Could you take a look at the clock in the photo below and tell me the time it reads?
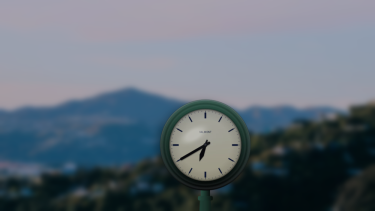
6:40
